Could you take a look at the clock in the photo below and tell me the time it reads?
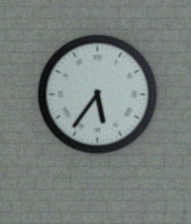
5:36
